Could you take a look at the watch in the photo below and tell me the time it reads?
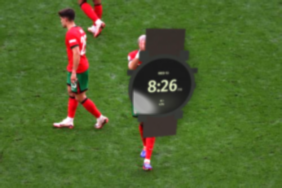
8:26
